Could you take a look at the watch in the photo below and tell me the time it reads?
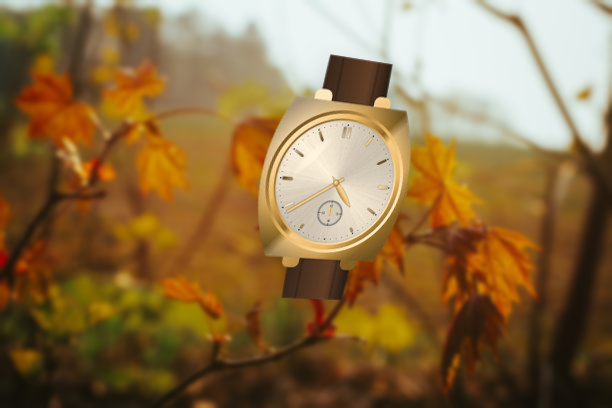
4:39
